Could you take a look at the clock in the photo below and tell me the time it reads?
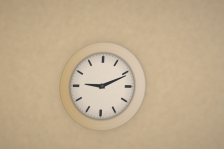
9:11
